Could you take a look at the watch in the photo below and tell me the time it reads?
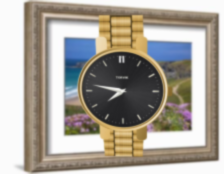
7:47
